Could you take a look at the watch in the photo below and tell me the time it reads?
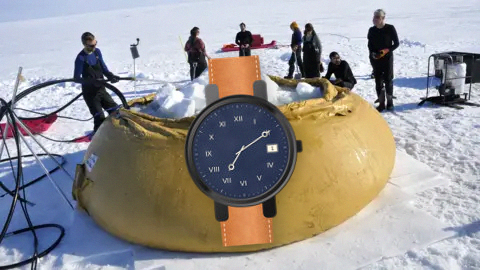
7:10
